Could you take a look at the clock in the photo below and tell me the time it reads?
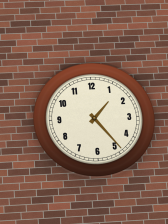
1:24
